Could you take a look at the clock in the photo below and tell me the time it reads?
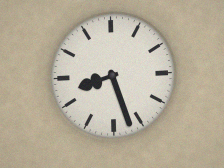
8:27
